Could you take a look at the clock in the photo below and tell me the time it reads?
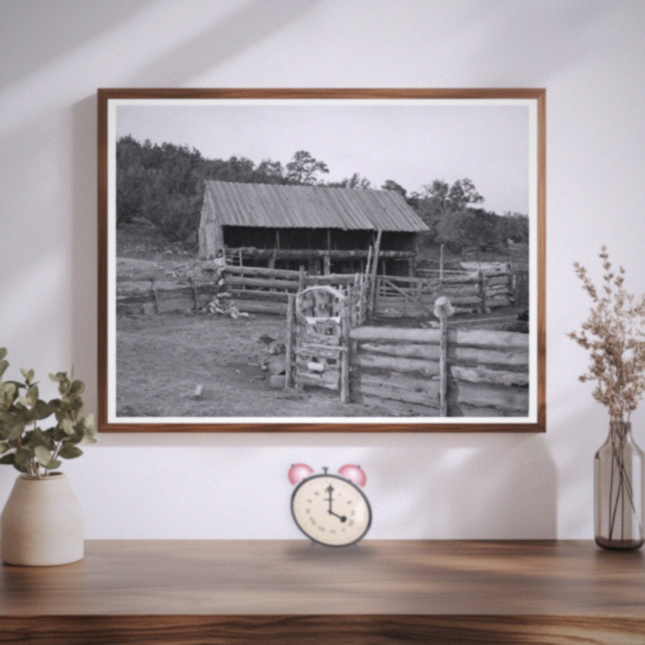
4:01
